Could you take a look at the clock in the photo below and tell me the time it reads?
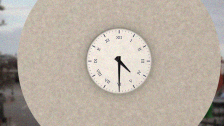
4:30
